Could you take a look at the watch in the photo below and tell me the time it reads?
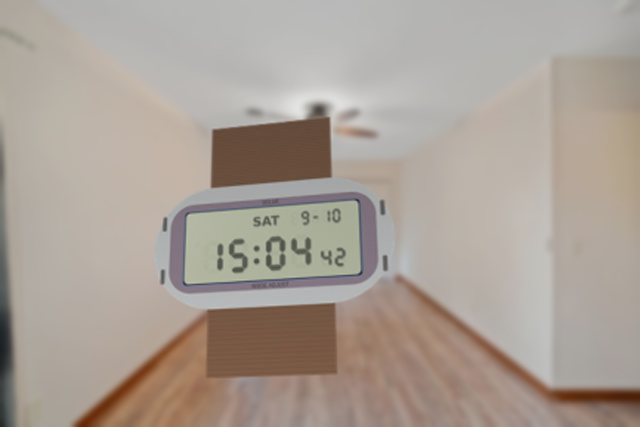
15:04:42
